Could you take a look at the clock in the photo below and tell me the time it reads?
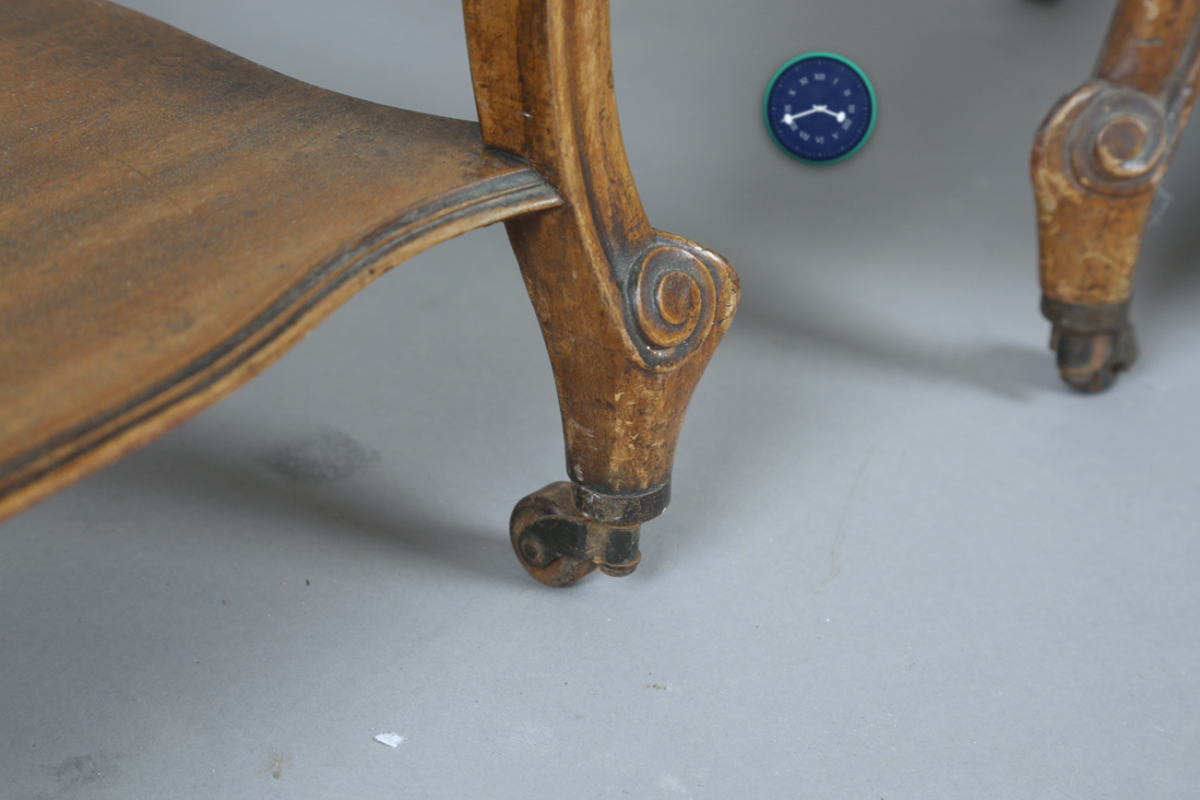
3:42
